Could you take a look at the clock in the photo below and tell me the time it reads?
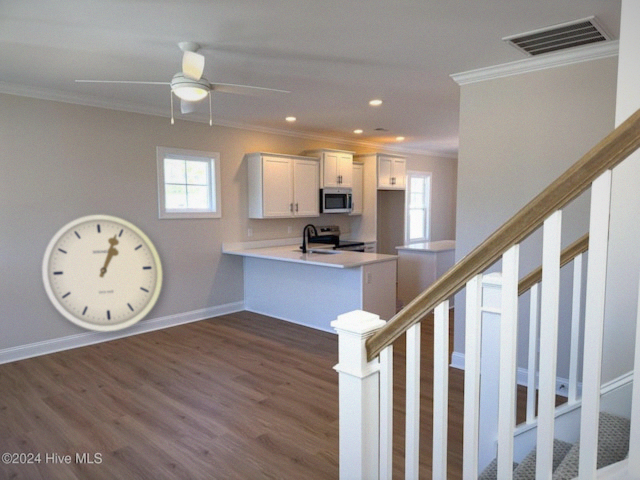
1:04
